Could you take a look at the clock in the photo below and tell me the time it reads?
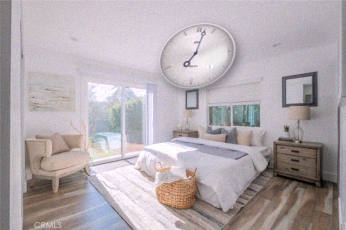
7:02
